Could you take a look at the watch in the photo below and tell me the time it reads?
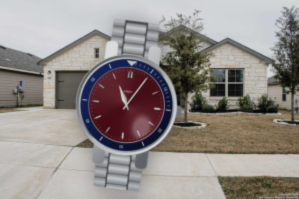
11:05
